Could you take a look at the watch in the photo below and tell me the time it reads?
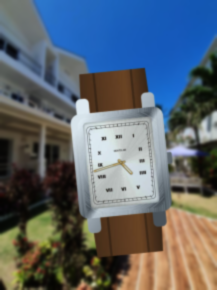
4:43
